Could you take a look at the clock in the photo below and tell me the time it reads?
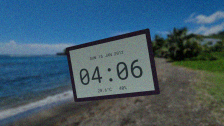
4:06
